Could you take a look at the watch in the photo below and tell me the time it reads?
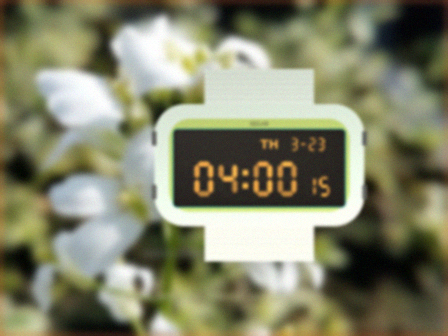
4:00:15
